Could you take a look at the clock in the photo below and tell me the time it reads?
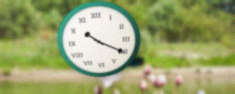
10:20
